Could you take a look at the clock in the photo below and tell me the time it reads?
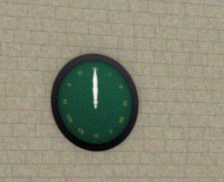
12:00
